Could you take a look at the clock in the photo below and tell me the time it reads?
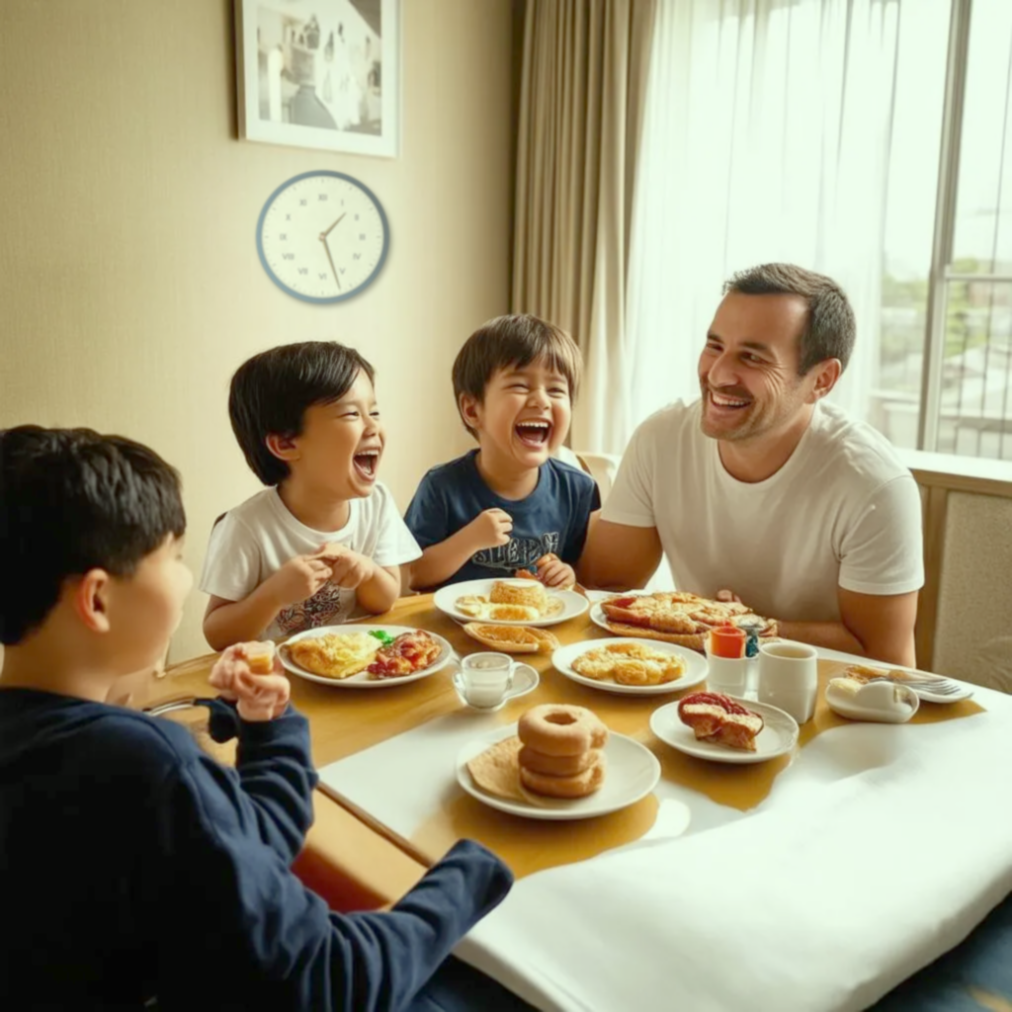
1:27
